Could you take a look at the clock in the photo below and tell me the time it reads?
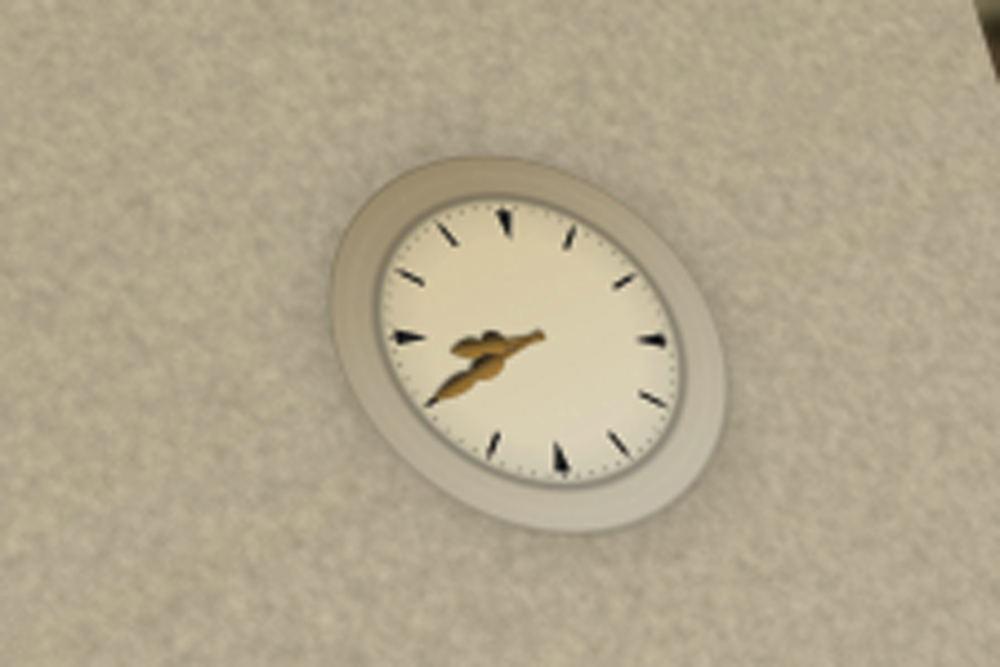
8:40
